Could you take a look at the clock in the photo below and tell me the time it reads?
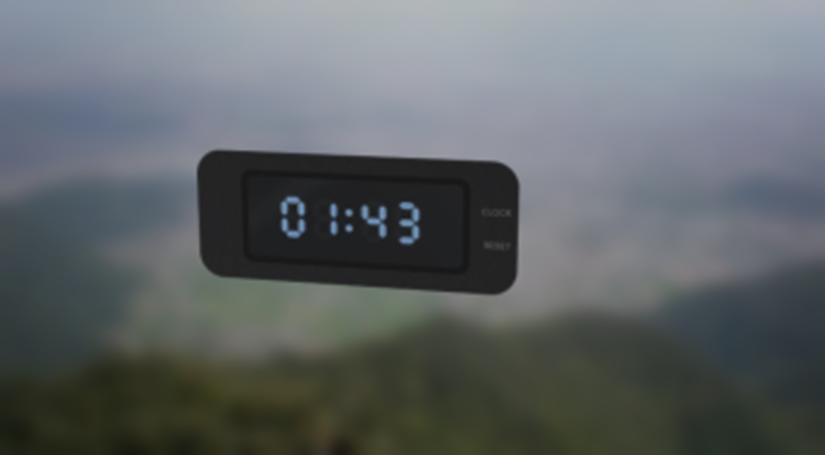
1:43
